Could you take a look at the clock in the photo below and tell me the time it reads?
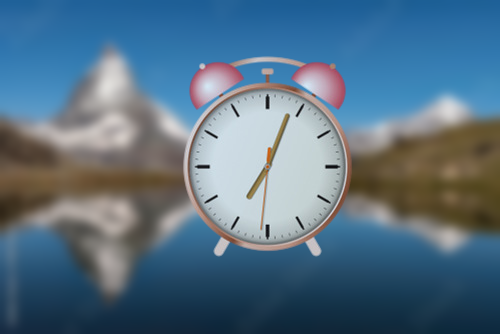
7:03:31
